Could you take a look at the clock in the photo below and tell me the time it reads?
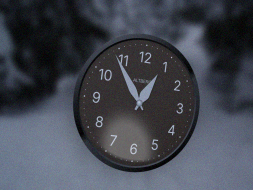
12:54
